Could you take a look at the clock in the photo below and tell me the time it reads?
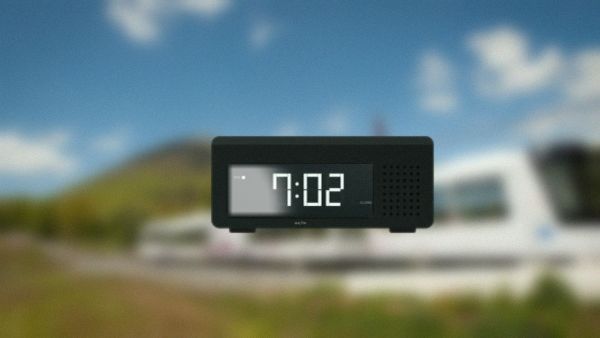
7:02
